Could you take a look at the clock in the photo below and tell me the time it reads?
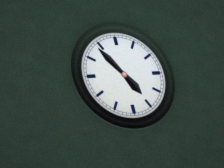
4:54
